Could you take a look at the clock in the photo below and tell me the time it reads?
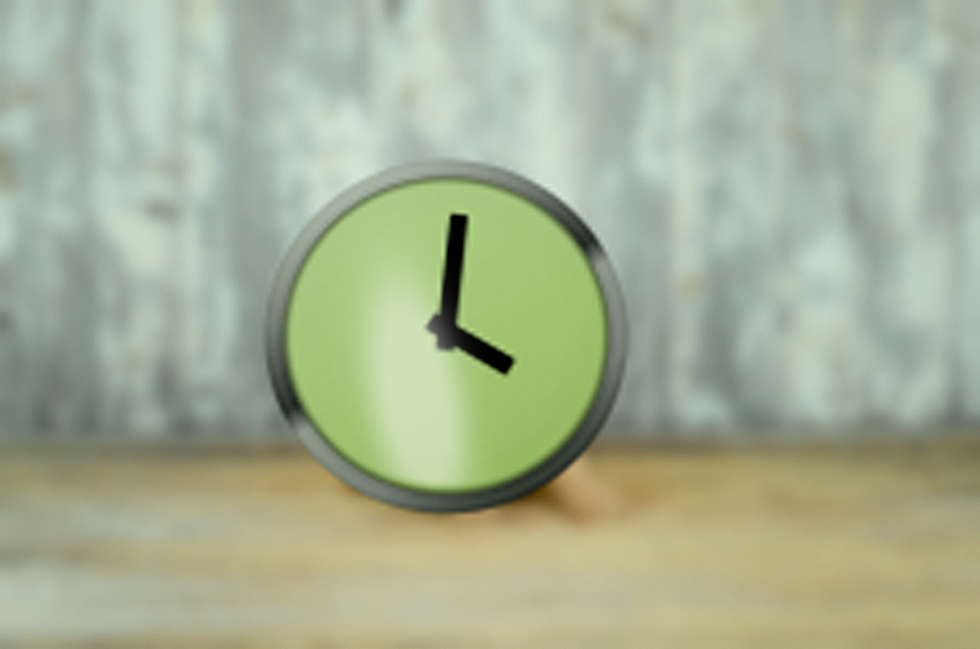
4:01
